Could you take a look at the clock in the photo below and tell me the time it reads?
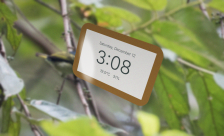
3:08
